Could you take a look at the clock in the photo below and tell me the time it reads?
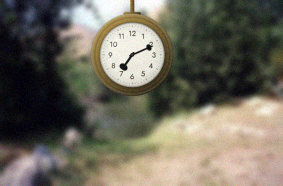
7:11
